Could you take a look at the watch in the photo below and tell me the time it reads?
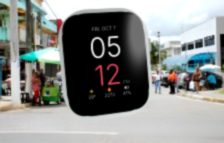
5:12
